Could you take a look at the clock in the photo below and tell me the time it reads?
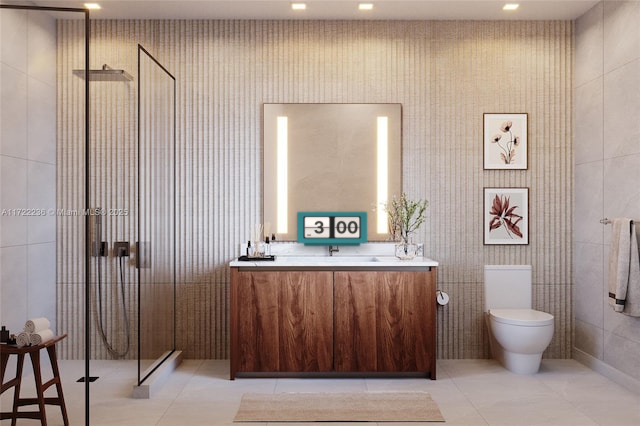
3:00
